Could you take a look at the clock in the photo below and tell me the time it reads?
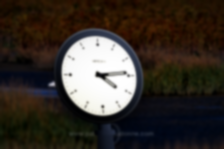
4:14
